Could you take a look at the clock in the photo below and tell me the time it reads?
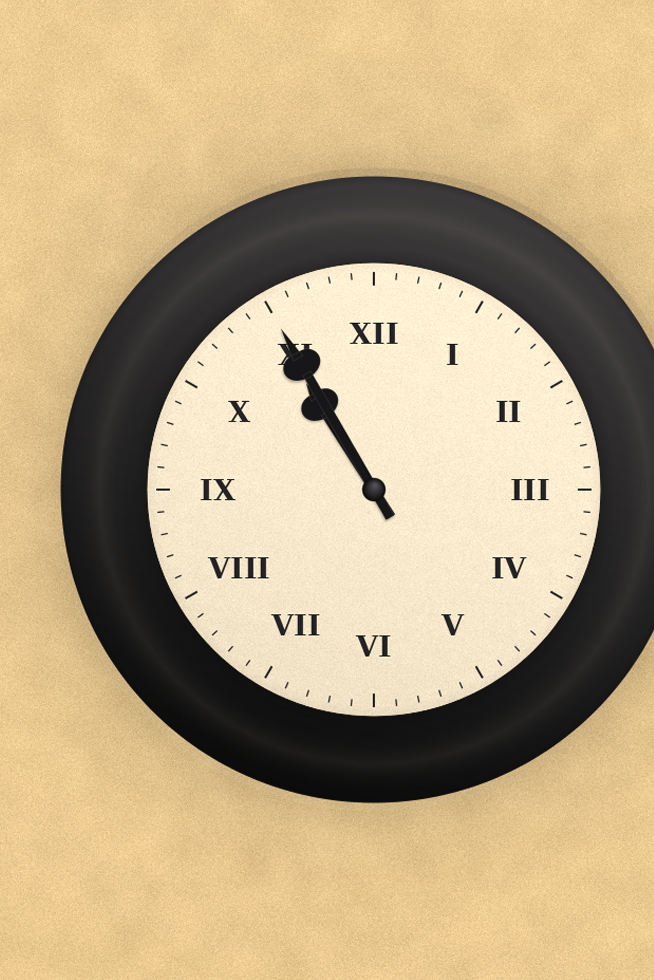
10:55
